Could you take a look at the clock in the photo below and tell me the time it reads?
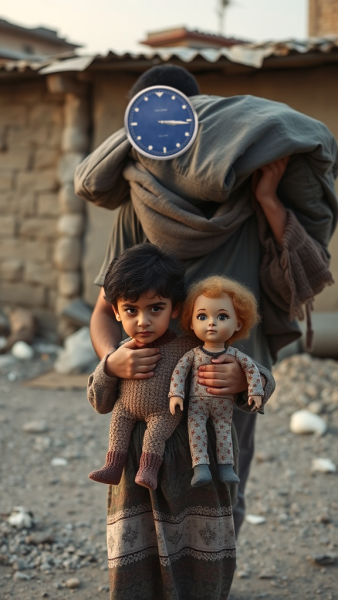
3:16
